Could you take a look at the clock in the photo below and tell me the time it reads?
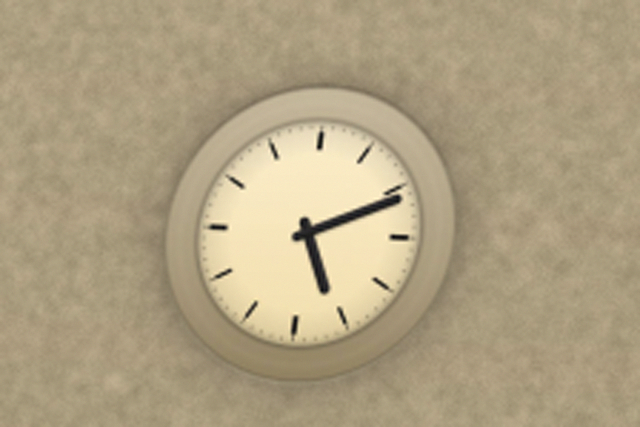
5:11
